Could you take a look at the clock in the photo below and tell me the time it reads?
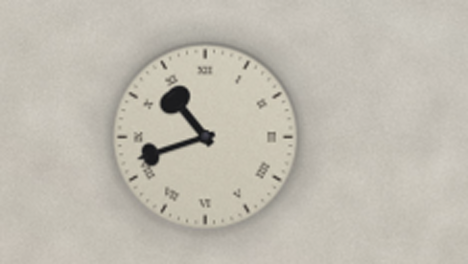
10:42
